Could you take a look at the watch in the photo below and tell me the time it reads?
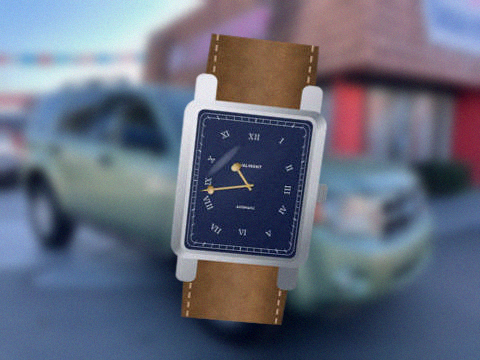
10:43
